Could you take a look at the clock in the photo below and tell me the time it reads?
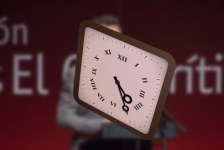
4:25
